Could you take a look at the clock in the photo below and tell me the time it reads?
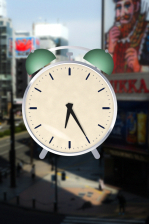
6:25
